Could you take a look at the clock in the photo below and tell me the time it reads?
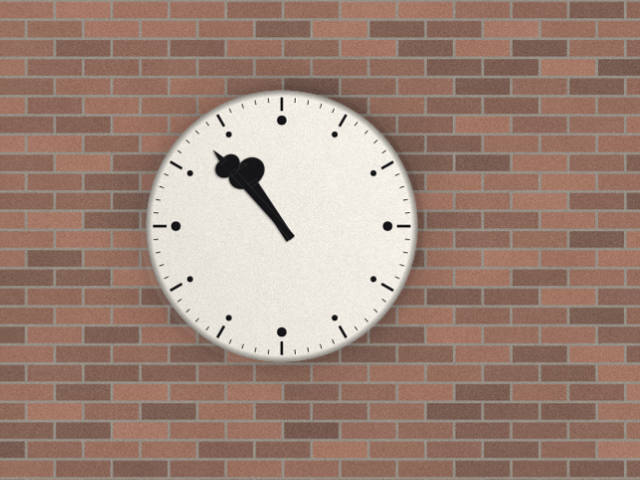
10:53
